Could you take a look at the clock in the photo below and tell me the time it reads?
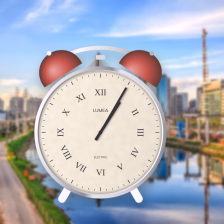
1:05
